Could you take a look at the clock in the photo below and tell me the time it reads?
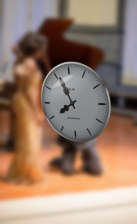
7:56
